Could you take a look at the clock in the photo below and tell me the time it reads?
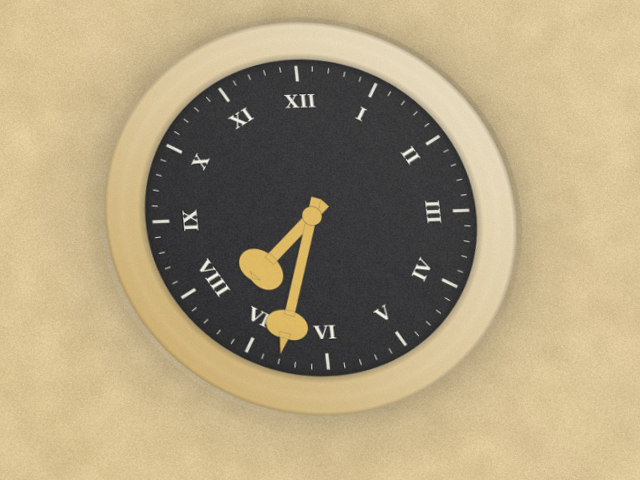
7:33
